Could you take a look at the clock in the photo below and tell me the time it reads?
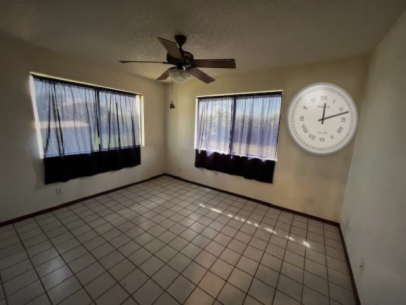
12:12
